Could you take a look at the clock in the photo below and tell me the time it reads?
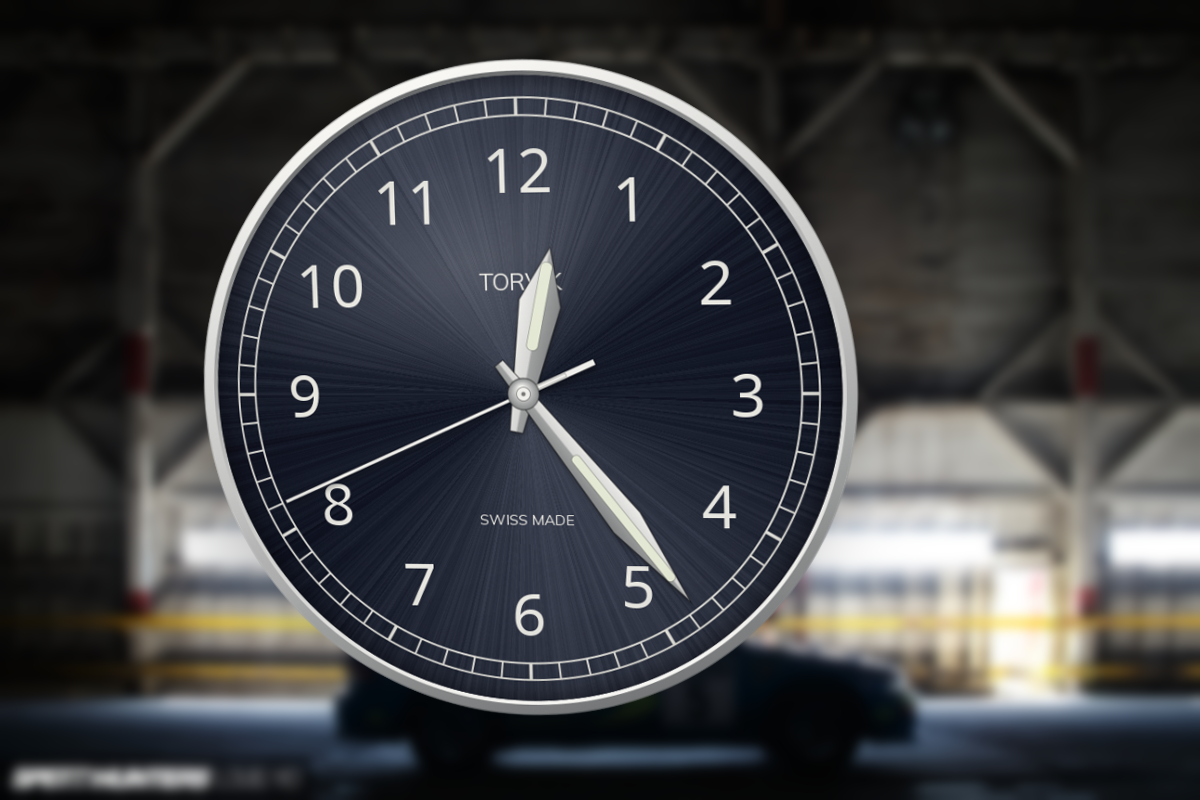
12:23:41
